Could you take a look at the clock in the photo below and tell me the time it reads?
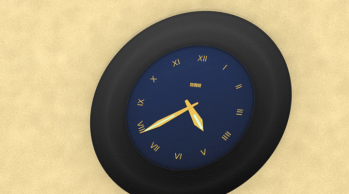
4:39
